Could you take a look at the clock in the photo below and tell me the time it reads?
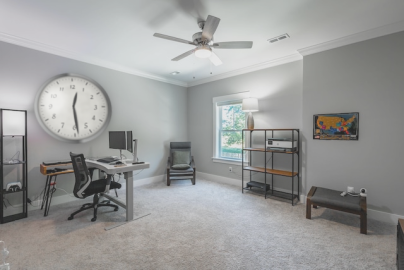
12:29
